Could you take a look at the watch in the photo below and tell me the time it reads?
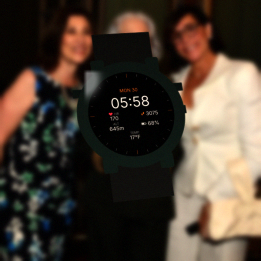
5:58
